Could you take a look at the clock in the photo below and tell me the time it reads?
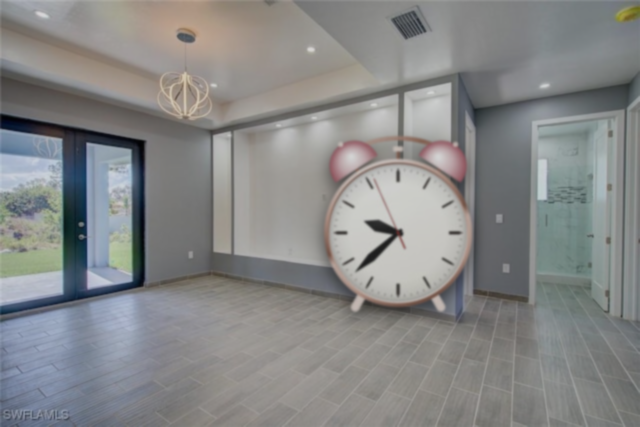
9:37:56
